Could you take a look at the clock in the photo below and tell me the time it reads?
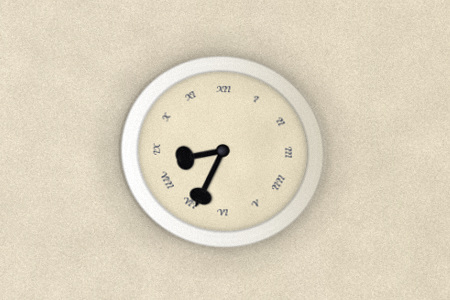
8:34
